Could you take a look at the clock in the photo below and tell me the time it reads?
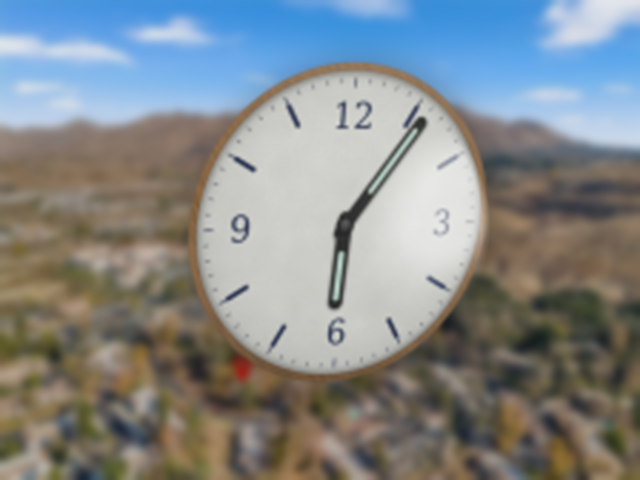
6:06
